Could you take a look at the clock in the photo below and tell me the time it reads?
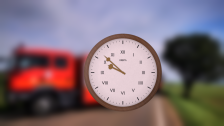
9:52
